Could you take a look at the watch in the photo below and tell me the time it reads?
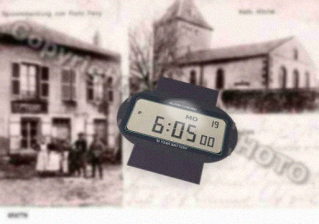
6:05:00
